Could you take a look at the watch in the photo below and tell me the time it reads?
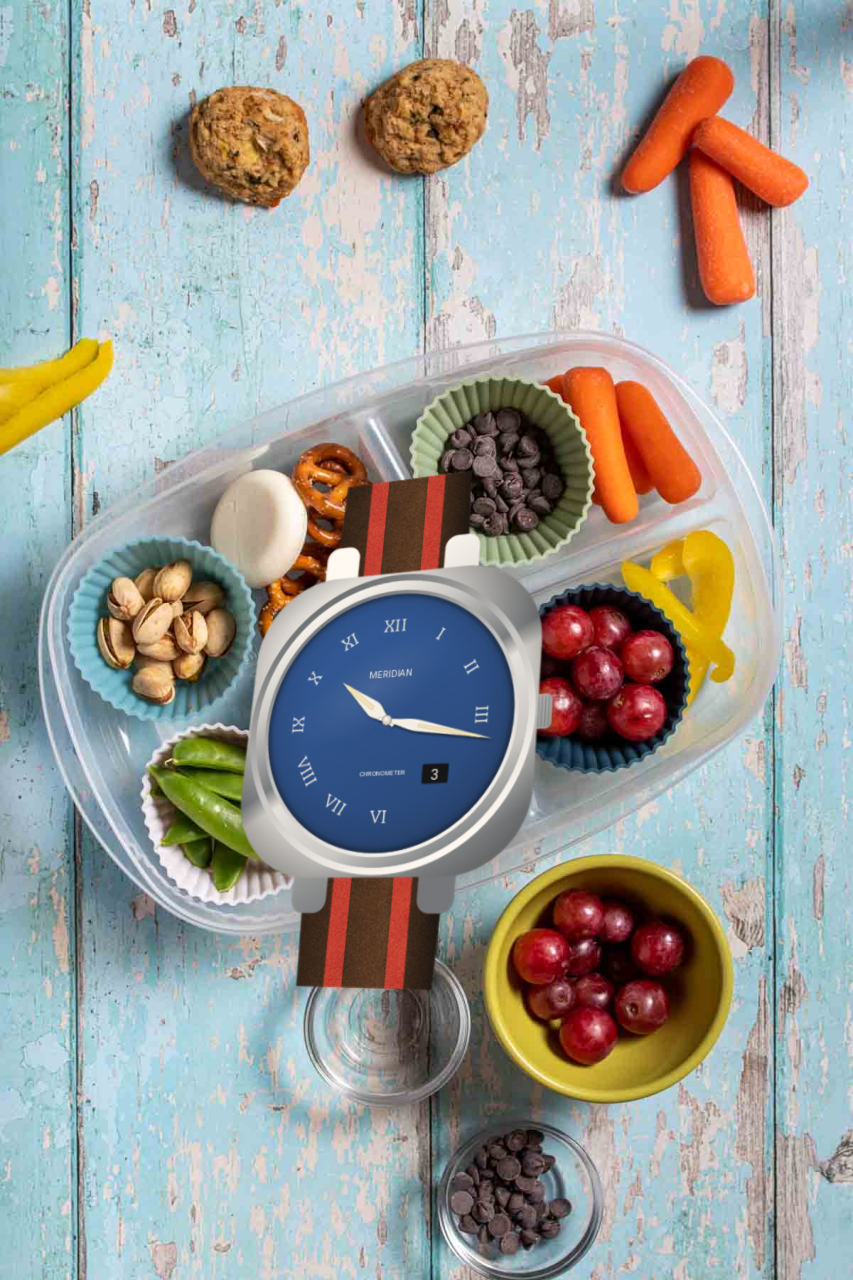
10:17
